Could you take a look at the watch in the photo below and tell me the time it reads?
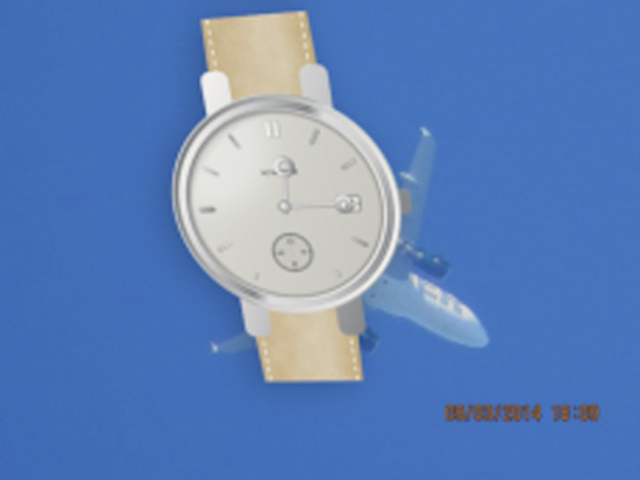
12:15
